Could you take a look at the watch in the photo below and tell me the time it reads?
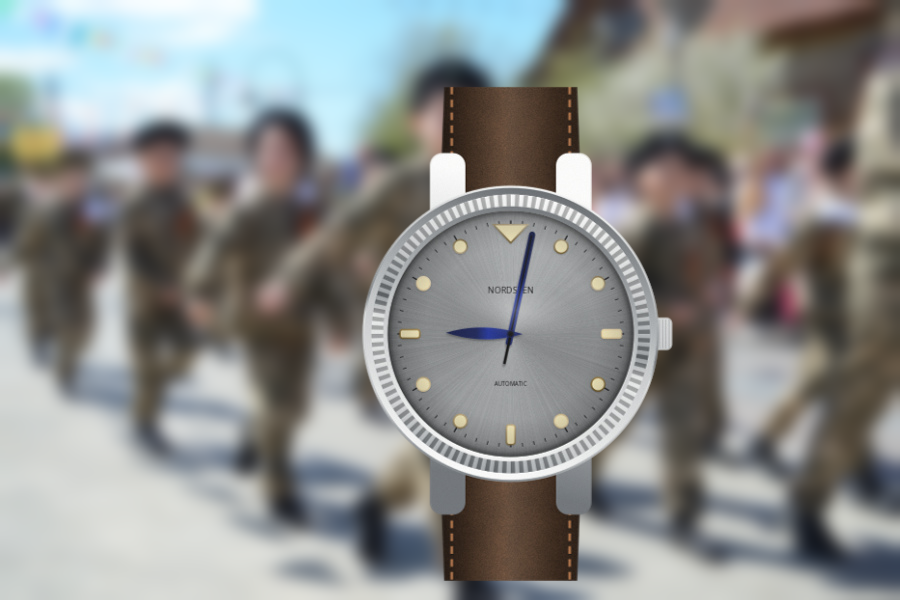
9:02:02
